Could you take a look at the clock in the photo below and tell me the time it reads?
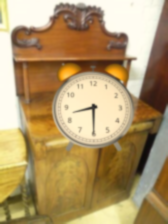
8:30
